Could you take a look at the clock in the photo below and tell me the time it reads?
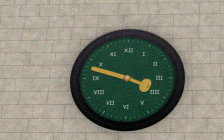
3:48
